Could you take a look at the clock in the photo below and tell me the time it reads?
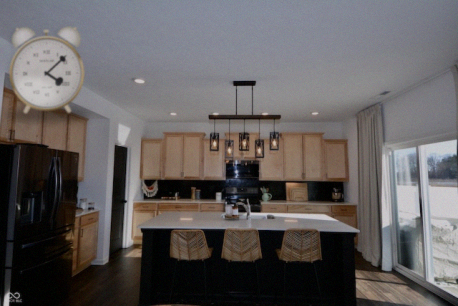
4:08
